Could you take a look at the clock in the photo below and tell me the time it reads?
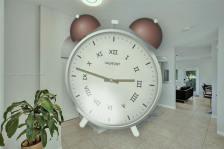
2:47
